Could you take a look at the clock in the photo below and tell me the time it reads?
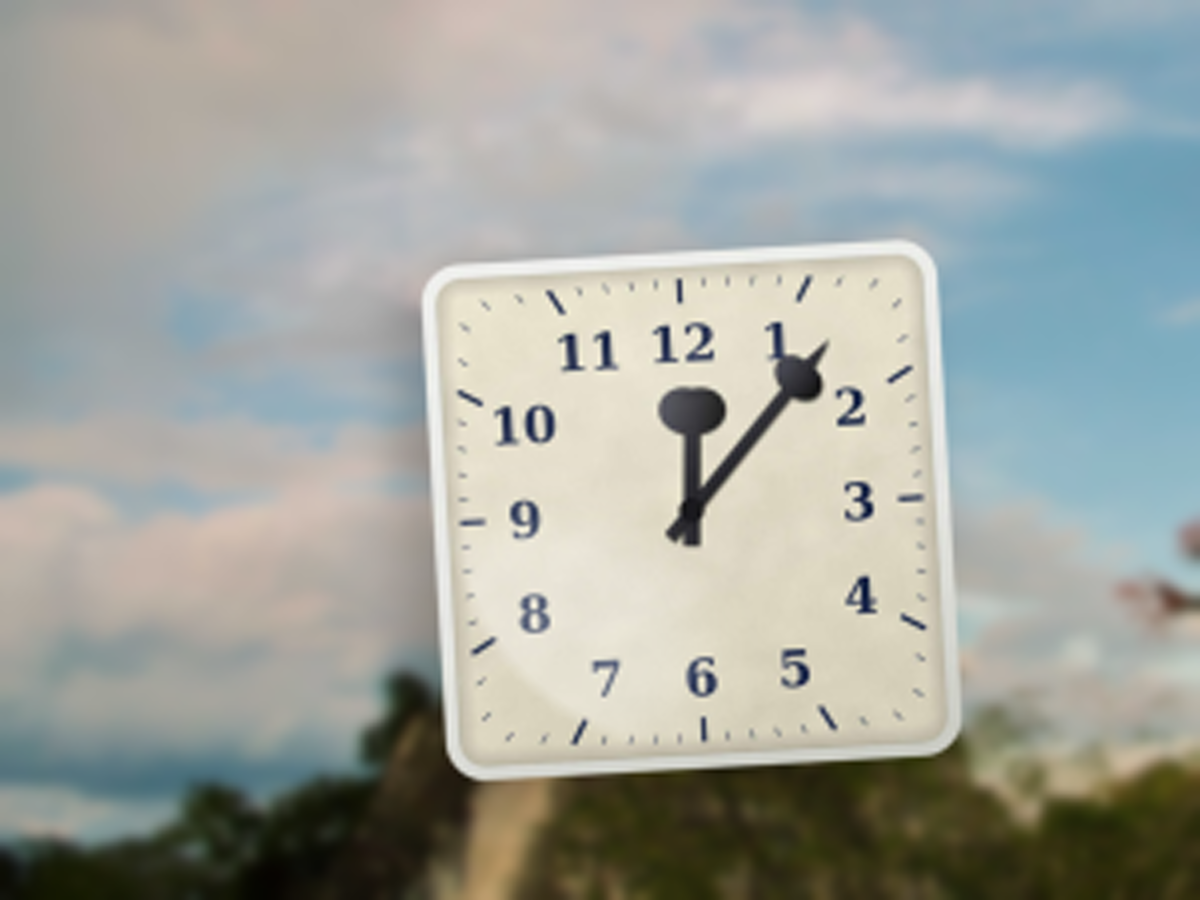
12:07
